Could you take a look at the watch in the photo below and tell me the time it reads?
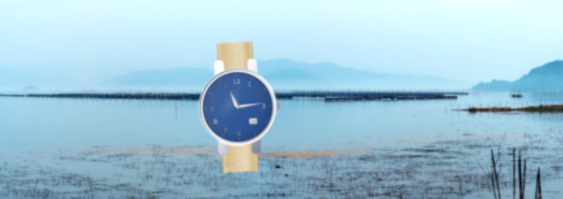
11:14
